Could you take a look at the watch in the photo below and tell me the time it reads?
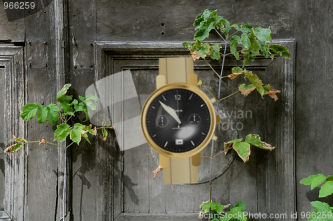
10:53
